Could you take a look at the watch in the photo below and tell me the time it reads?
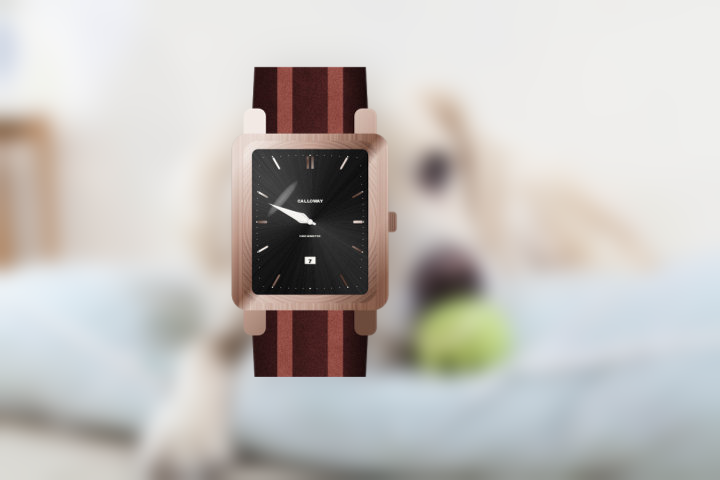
9:49
